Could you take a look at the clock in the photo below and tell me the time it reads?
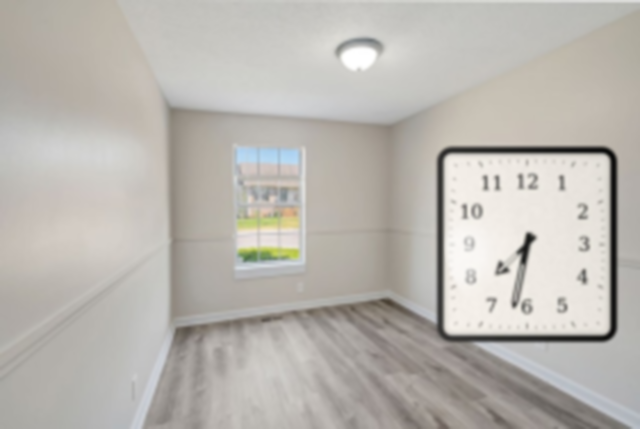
7:32
